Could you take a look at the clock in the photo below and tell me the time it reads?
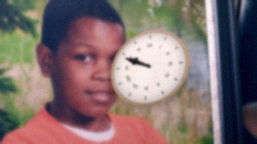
9:49
